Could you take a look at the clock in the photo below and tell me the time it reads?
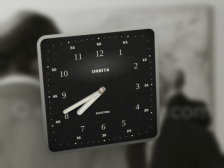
7:41
